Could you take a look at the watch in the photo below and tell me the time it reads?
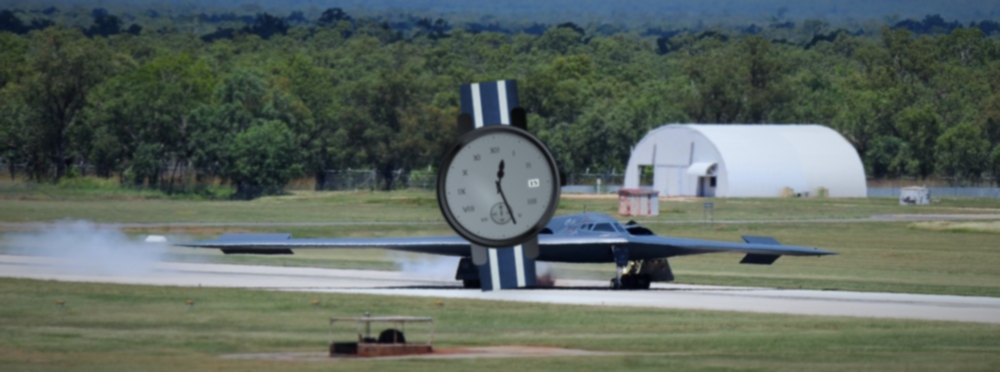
12:27
